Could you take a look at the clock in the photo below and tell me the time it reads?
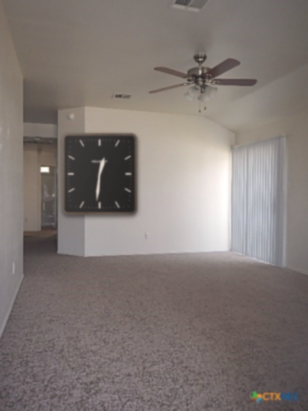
12:31
